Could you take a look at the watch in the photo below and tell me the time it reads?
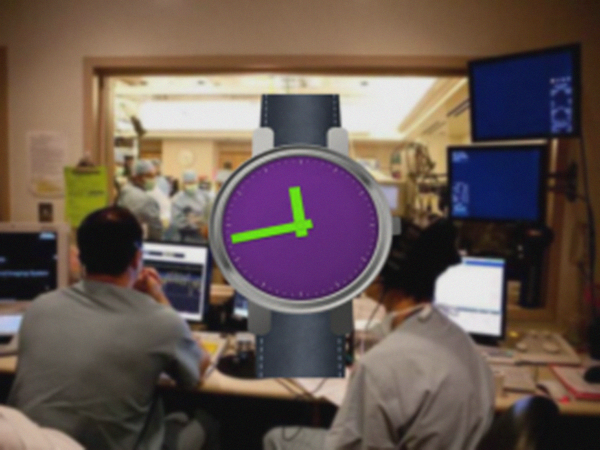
11:43
